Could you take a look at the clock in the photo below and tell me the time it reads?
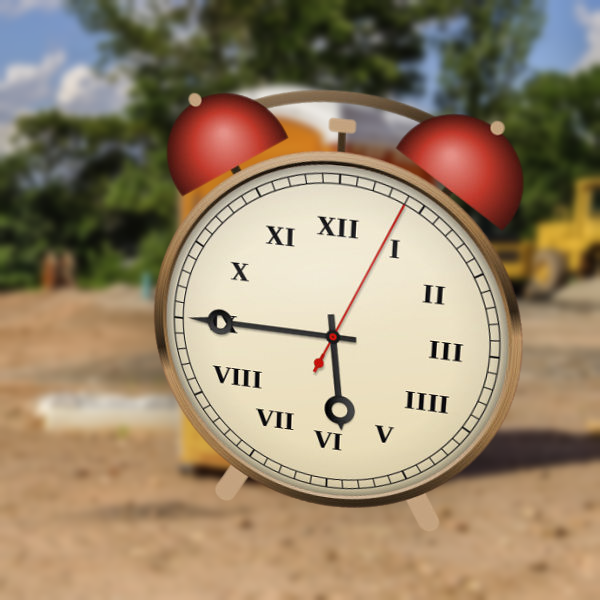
5:45:04
